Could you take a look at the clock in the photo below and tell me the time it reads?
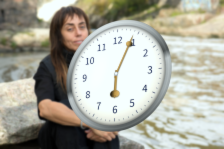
6:04
